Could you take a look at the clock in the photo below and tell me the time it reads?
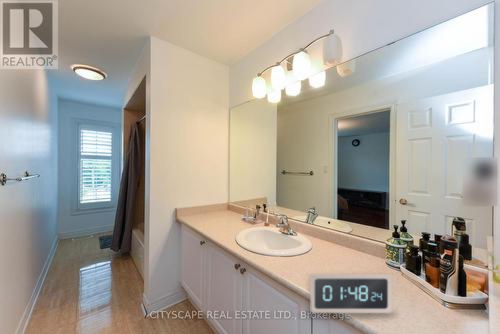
1:48
